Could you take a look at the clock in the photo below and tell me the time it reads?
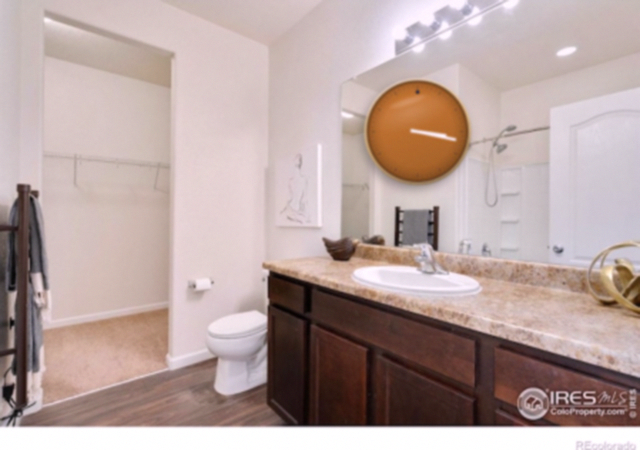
3:17
